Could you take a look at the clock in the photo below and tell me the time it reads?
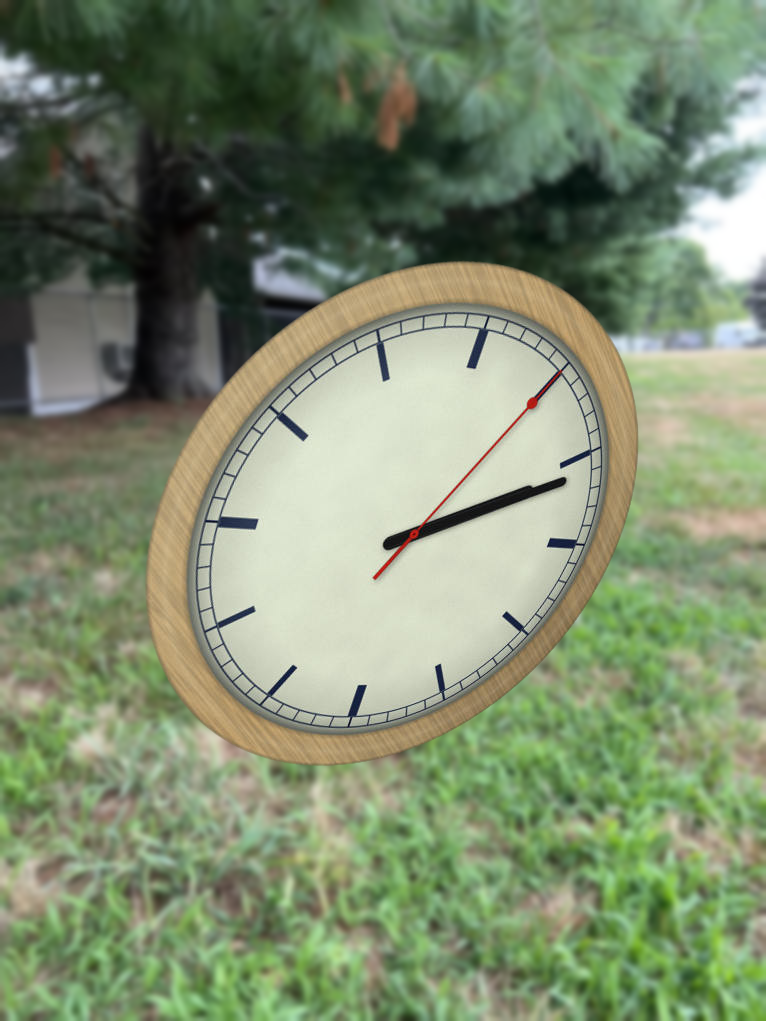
2:11:05
